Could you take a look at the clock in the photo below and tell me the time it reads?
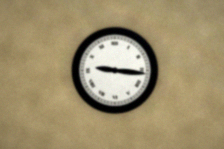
9:16
